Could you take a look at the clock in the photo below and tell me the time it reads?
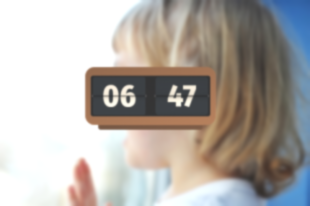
6:47
